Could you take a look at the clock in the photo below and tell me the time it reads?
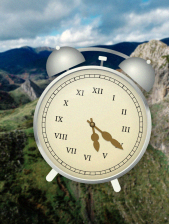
5:20
